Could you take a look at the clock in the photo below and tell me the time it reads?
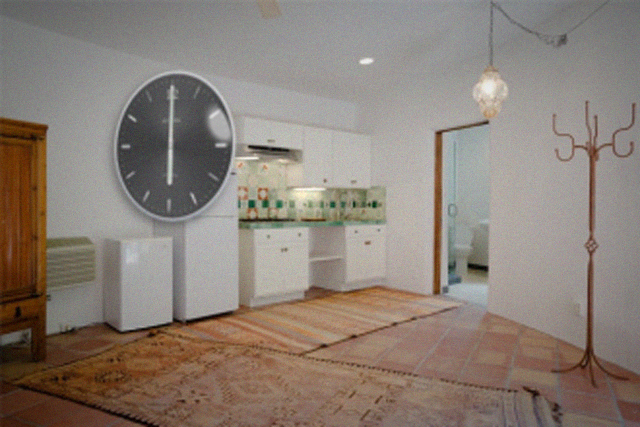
6:00
